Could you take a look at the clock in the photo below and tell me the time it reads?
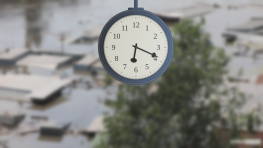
6:19
